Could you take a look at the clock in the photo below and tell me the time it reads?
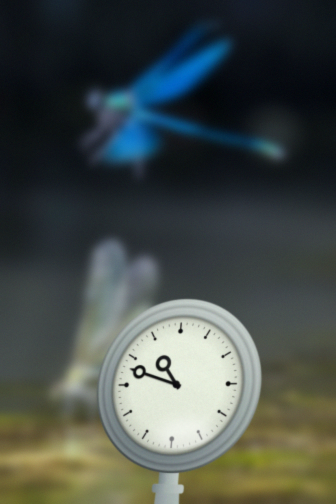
10:48
